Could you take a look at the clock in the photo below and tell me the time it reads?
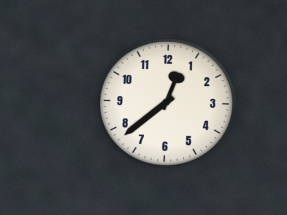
12:38
